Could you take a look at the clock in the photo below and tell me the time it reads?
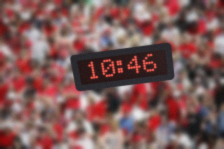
10:46
